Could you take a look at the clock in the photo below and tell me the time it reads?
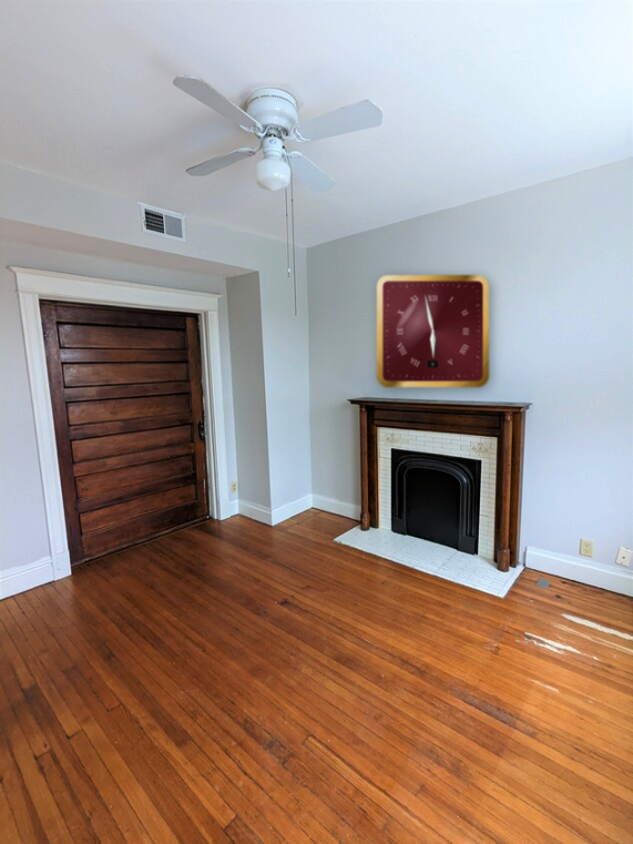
5:58
